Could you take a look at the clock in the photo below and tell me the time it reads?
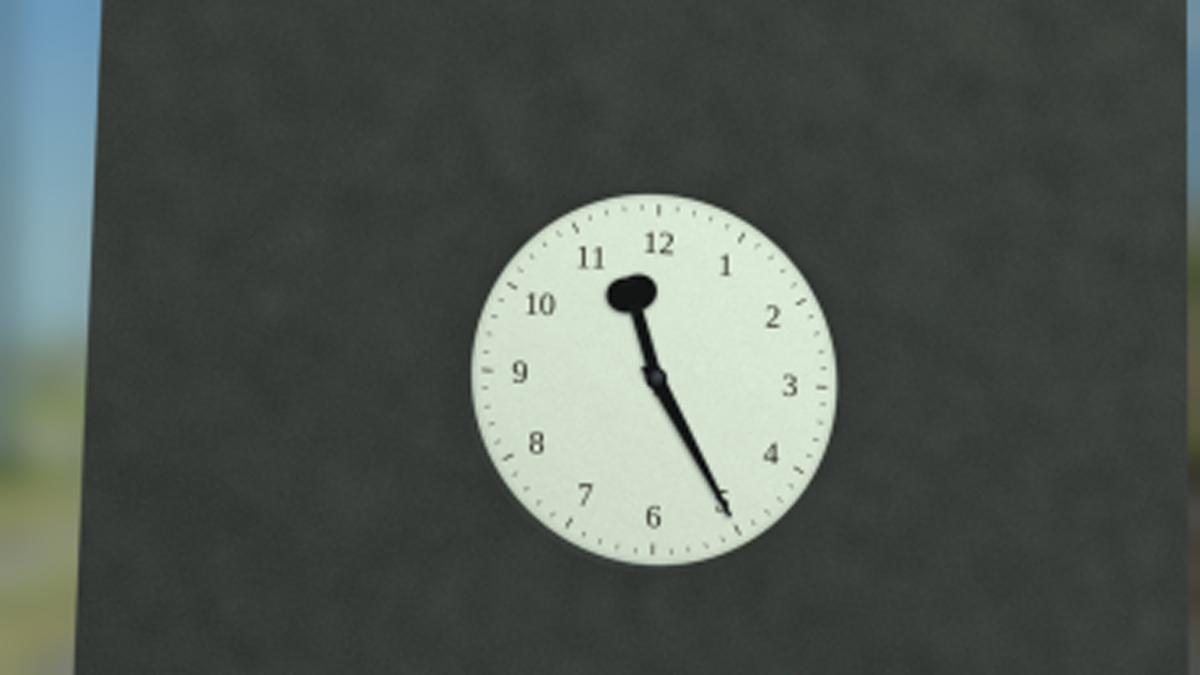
11:25
